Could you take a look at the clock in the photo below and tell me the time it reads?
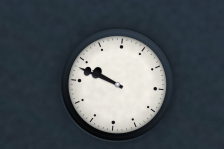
9:48
